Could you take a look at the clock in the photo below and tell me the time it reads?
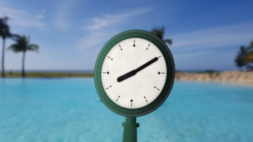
8:10
